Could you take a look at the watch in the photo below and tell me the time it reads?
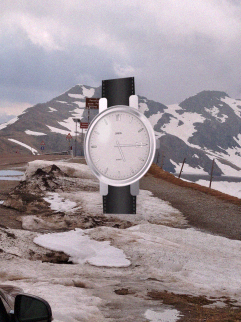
5:15
